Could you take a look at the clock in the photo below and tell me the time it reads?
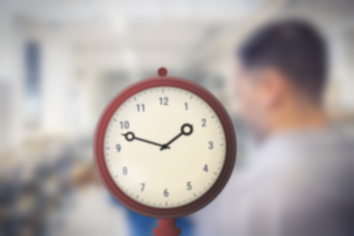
1:48
